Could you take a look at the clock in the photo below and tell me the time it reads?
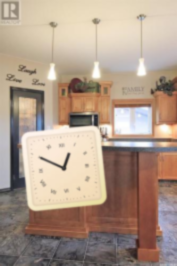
12:50
